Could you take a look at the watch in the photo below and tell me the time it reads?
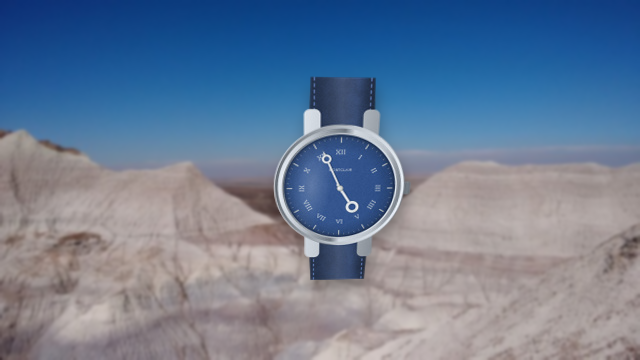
4:56
